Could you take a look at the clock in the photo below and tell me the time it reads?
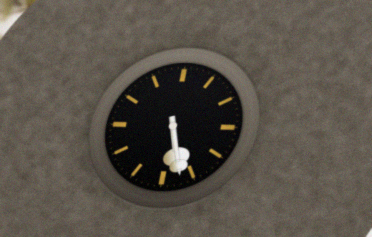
5:27
